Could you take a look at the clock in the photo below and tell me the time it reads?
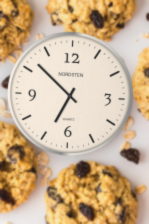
6:52
